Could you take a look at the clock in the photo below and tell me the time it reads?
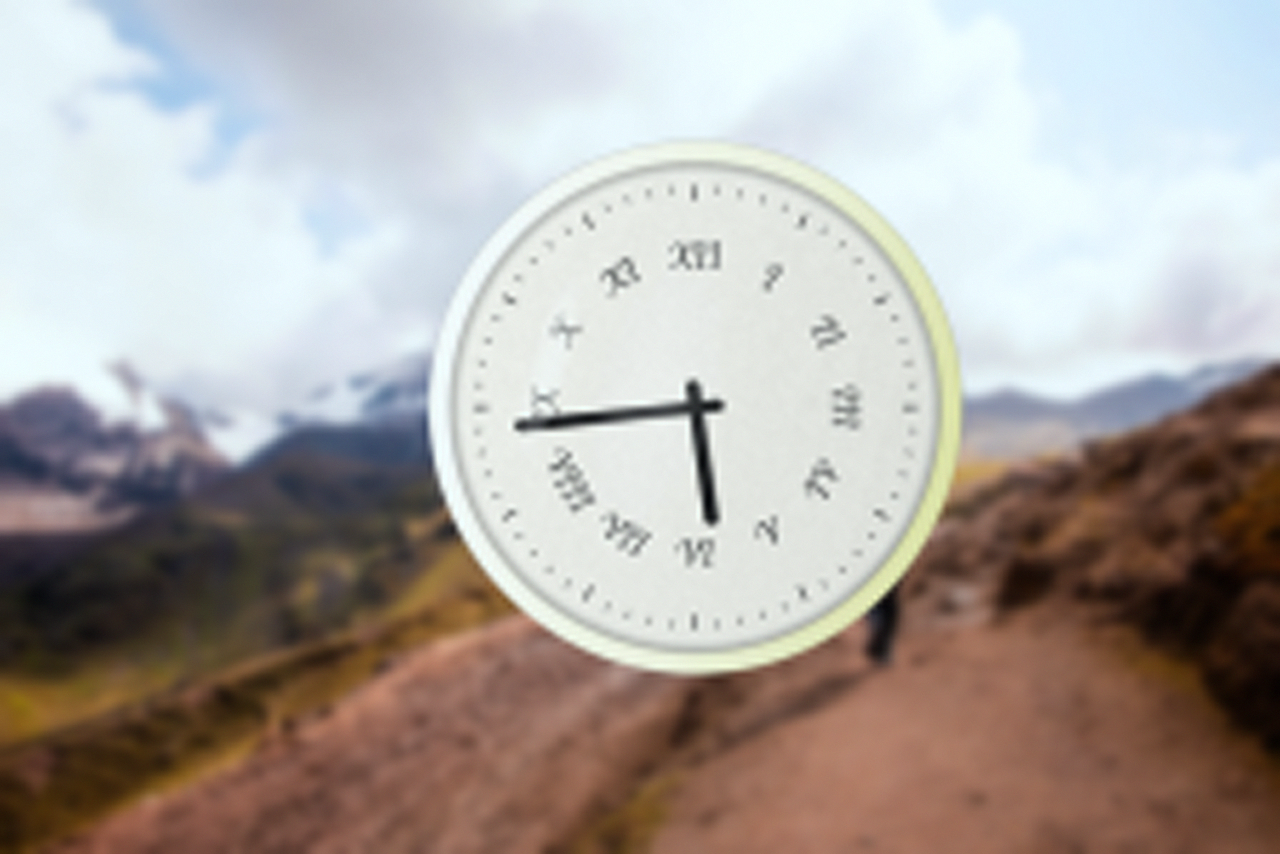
5:44
